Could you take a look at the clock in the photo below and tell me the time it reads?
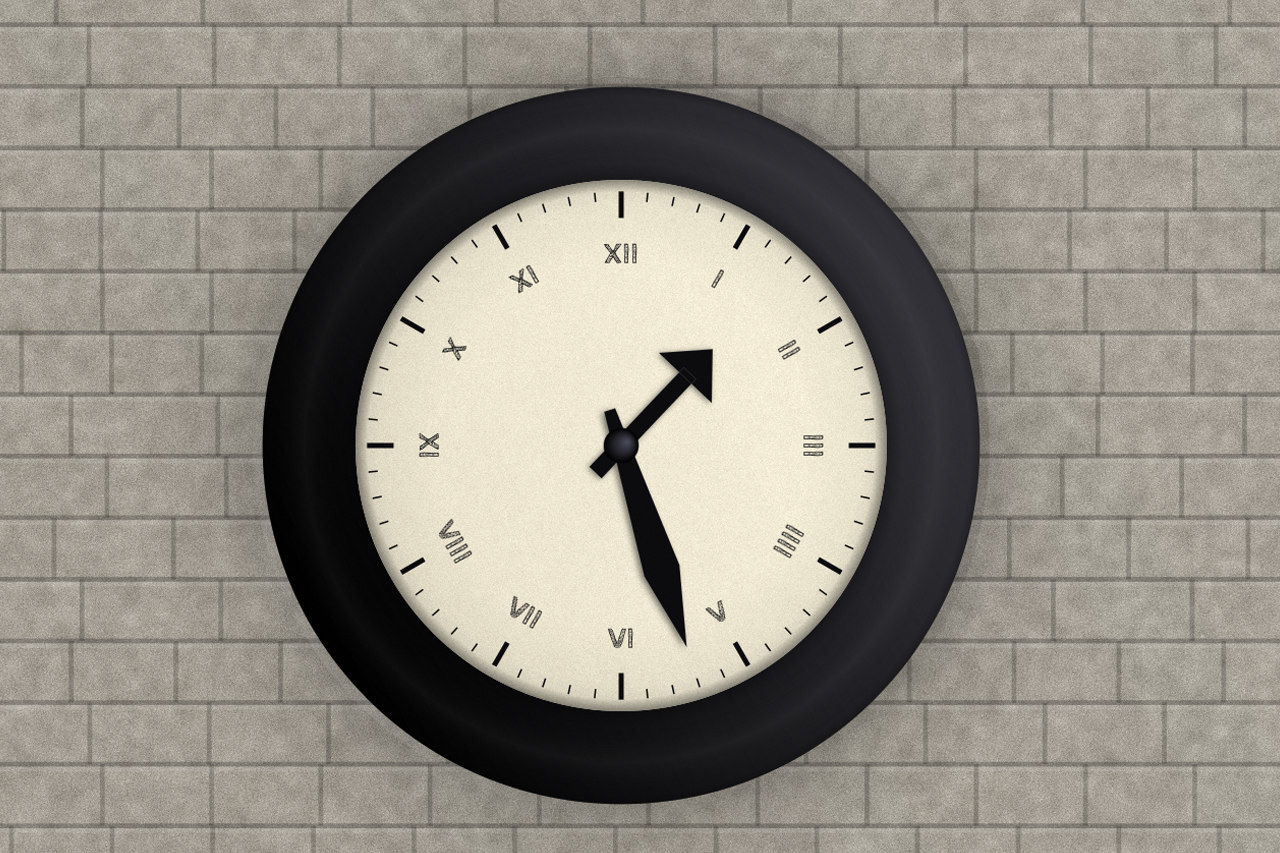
1:27
